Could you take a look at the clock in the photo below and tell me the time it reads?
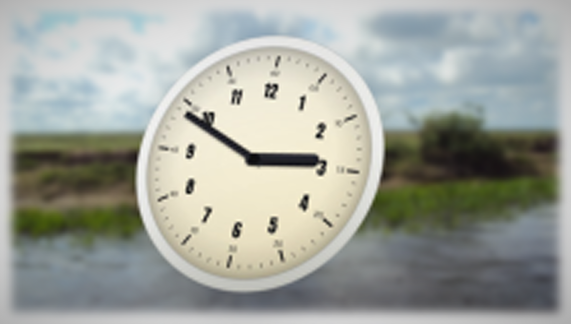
2:49
